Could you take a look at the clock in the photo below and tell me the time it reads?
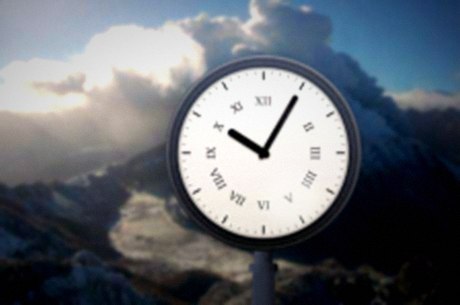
10:05
